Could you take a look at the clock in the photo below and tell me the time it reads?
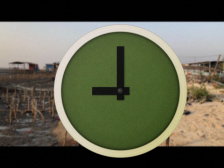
9:00
